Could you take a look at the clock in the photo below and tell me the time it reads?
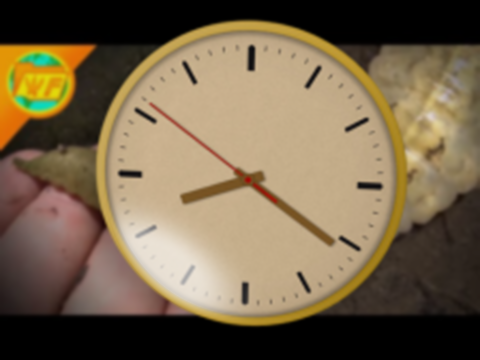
8:20:51
